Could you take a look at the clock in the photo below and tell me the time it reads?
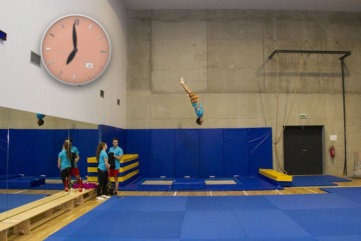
6:59
